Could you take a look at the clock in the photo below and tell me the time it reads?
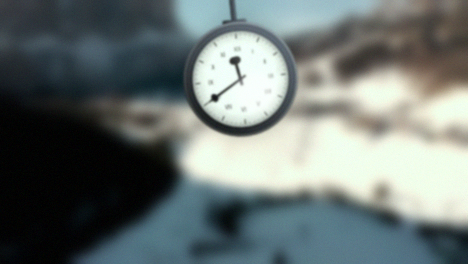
11:40
